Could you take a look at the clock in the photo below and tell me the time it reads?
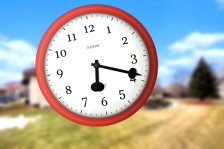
6:19
